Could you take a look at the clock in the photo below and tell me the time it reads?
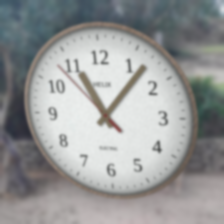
11:06:53
